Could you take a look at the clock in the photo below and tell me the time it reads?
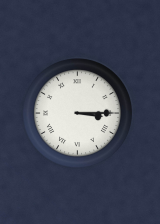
3:15
